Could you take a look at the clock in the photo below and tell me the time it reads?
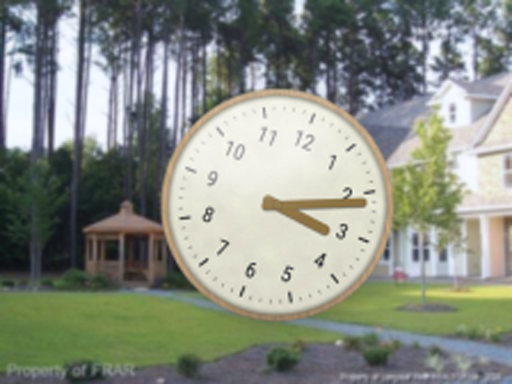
3:11
